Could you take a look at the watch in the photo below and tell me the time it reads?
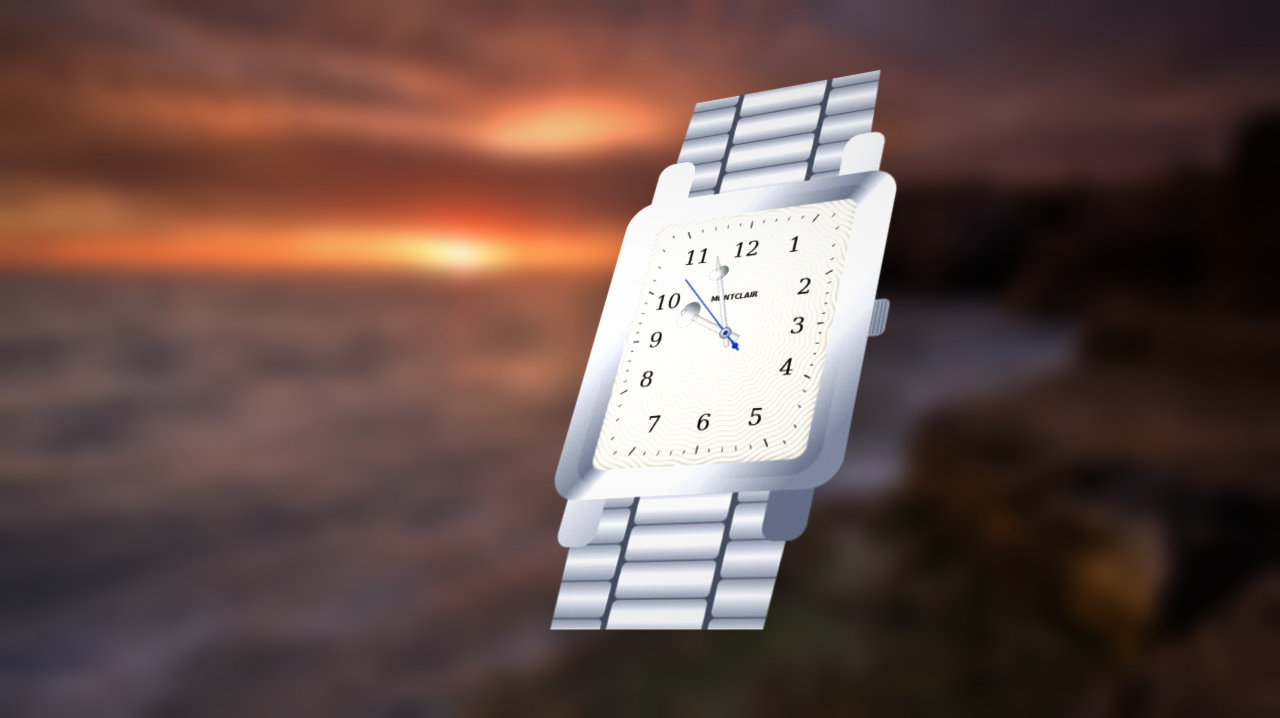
9:56:53
